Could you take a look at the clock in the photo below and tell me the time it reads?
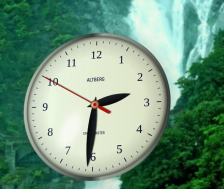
2:30:50
